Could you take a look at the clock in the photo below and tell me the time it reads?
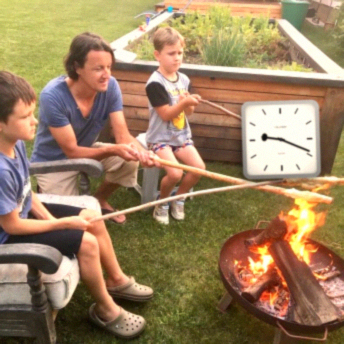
9:19
